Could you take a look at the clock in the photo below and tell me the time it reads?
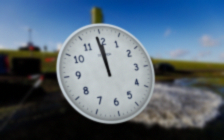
11:59
